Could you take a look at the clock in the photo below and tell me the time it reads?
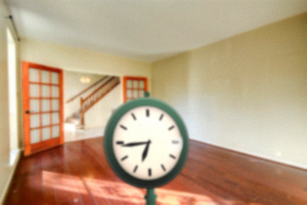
6:44
